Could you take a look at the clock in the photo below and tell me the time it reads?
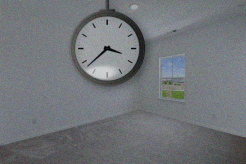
3:38
